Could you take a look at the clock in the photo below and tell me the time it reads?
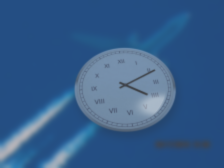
4:11
